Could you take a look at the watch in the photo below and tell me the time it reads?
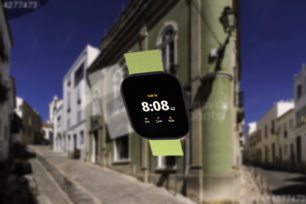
8:08
